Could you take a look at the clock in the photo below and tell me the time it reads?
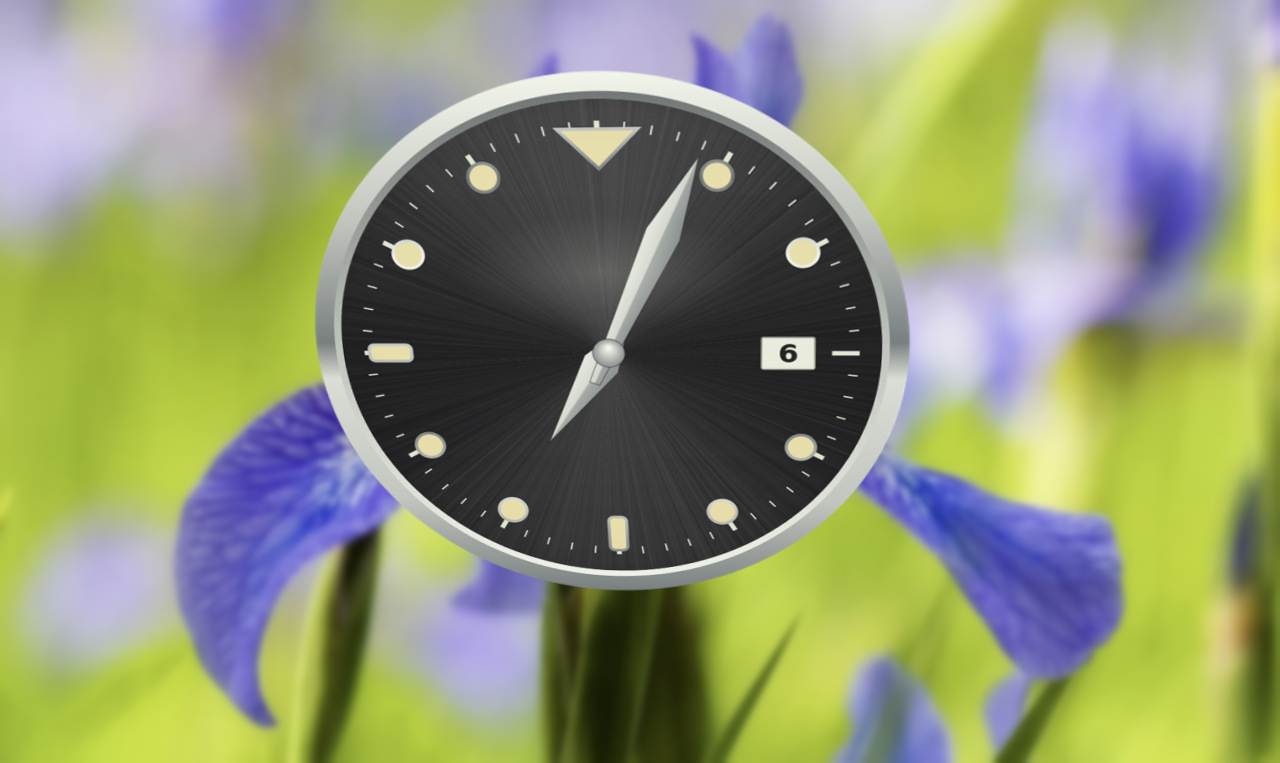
7:04
